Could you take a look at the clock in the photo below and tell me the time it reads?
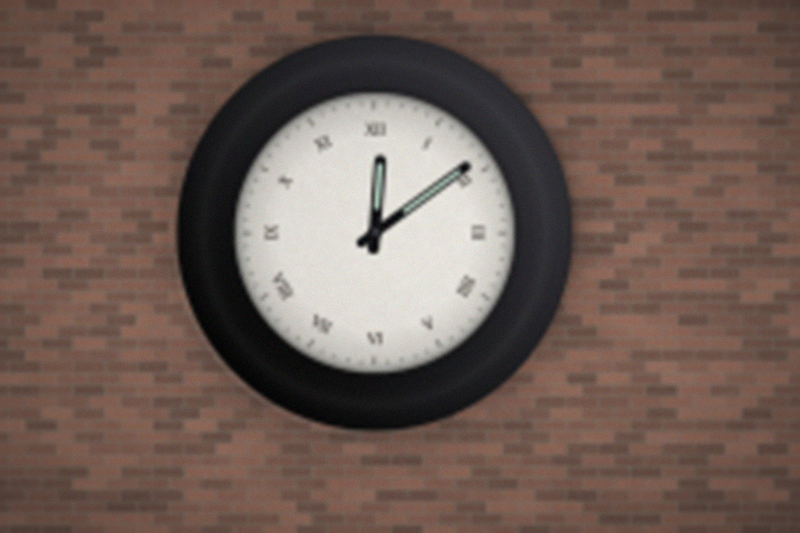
12:09
